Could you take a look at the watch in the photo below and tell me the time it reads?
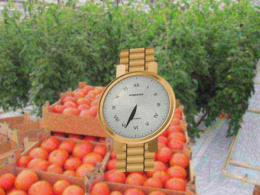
6:34
